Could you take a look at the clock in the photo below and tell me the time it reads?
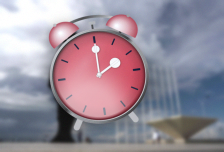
2:00
